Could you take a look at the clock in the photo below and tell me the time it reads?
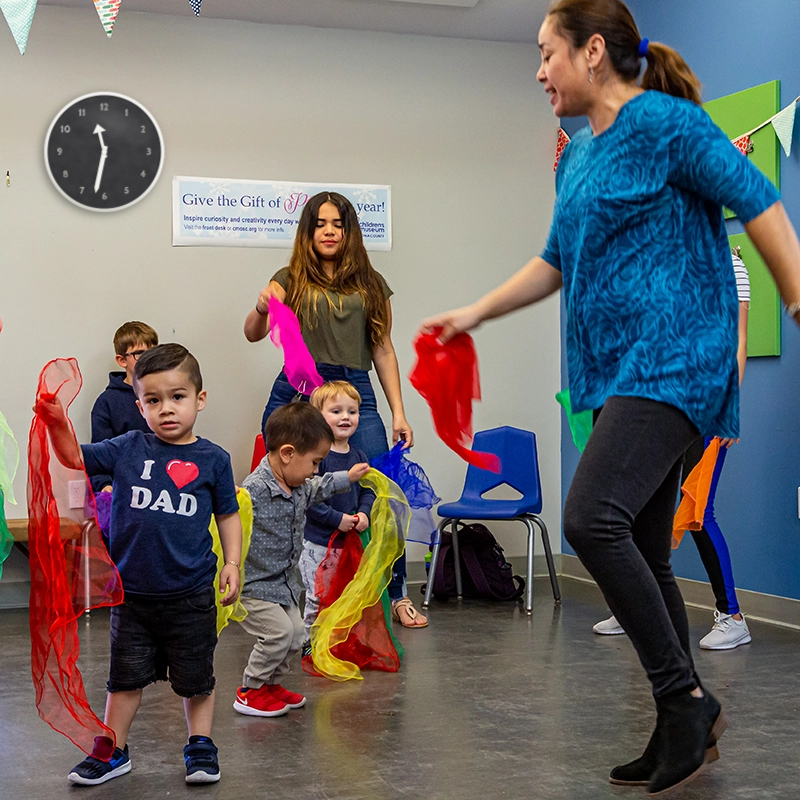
11:32
